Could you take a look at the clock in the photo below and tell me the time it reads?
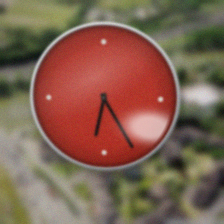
6:25
